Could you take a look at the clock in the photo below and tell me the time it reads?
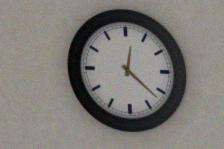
12:22
